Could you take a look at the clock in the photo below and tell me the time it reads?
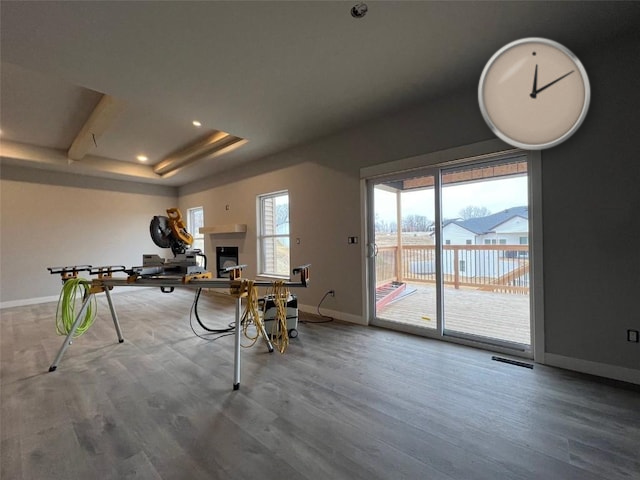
12:10
